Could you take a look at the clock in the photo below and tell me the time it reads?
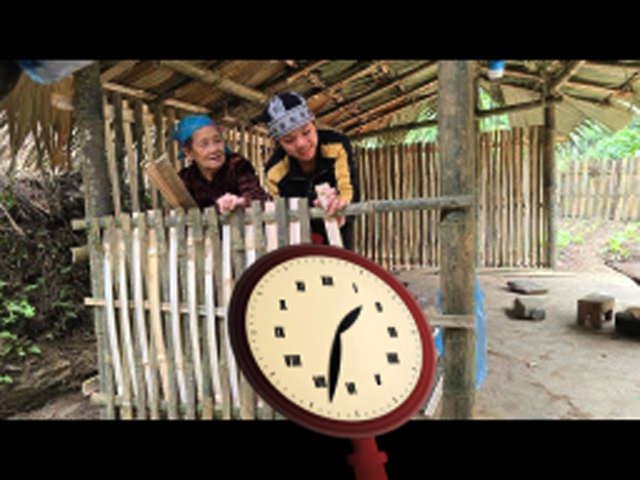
1:33
